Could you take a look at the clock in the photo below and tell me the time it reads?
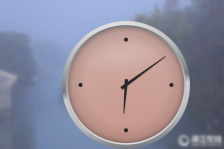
6:09
